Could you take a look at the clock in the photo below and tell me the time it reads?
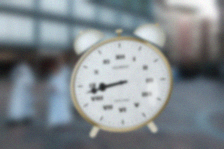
8:43
